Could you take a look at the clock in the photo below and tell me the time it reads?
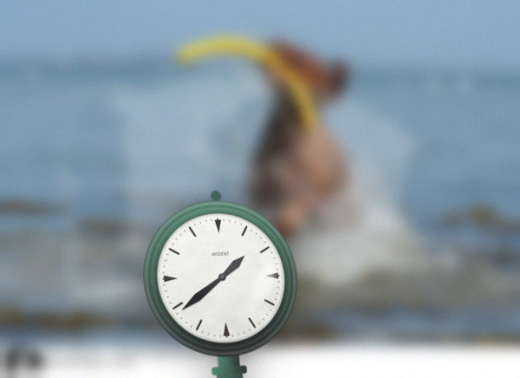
1:39
